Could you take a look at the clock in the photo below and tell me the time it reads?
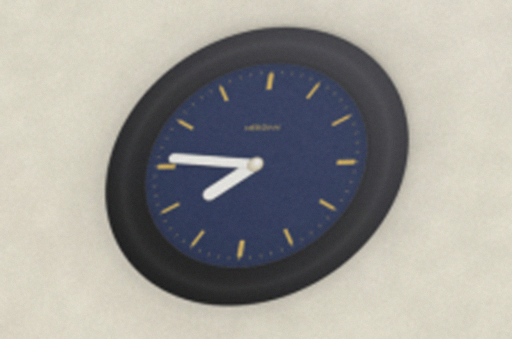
7:46
